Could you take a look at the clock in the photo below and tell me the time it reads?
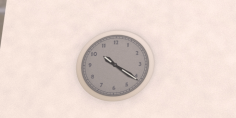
10:21
